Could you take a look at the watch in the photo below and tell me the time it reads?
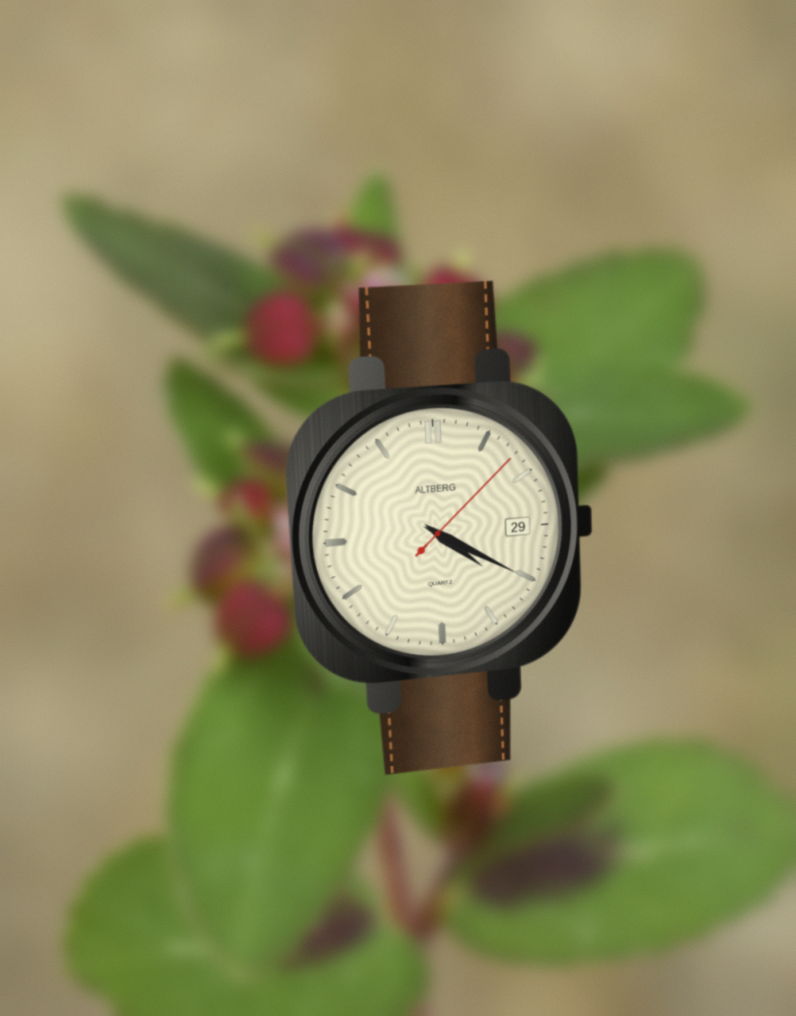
4:20:08
